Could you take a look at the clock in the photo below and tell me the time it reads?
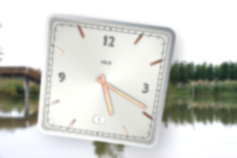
5:19
